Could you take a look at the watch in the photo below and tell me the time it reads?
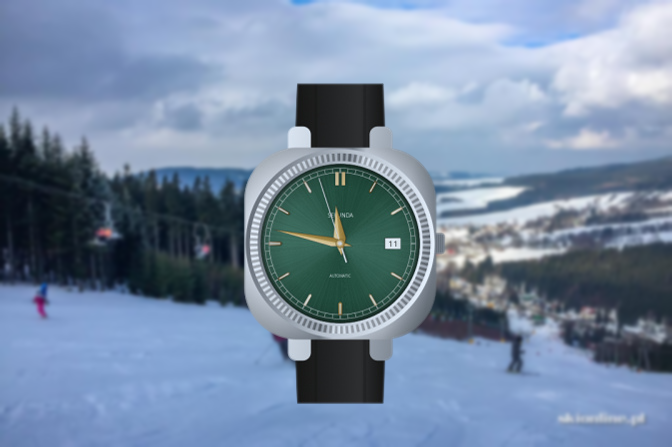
11:46:57
